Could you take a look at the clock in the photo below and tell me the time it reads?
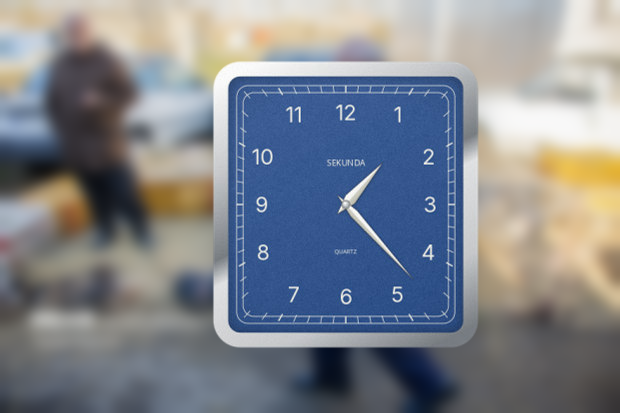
1:23
